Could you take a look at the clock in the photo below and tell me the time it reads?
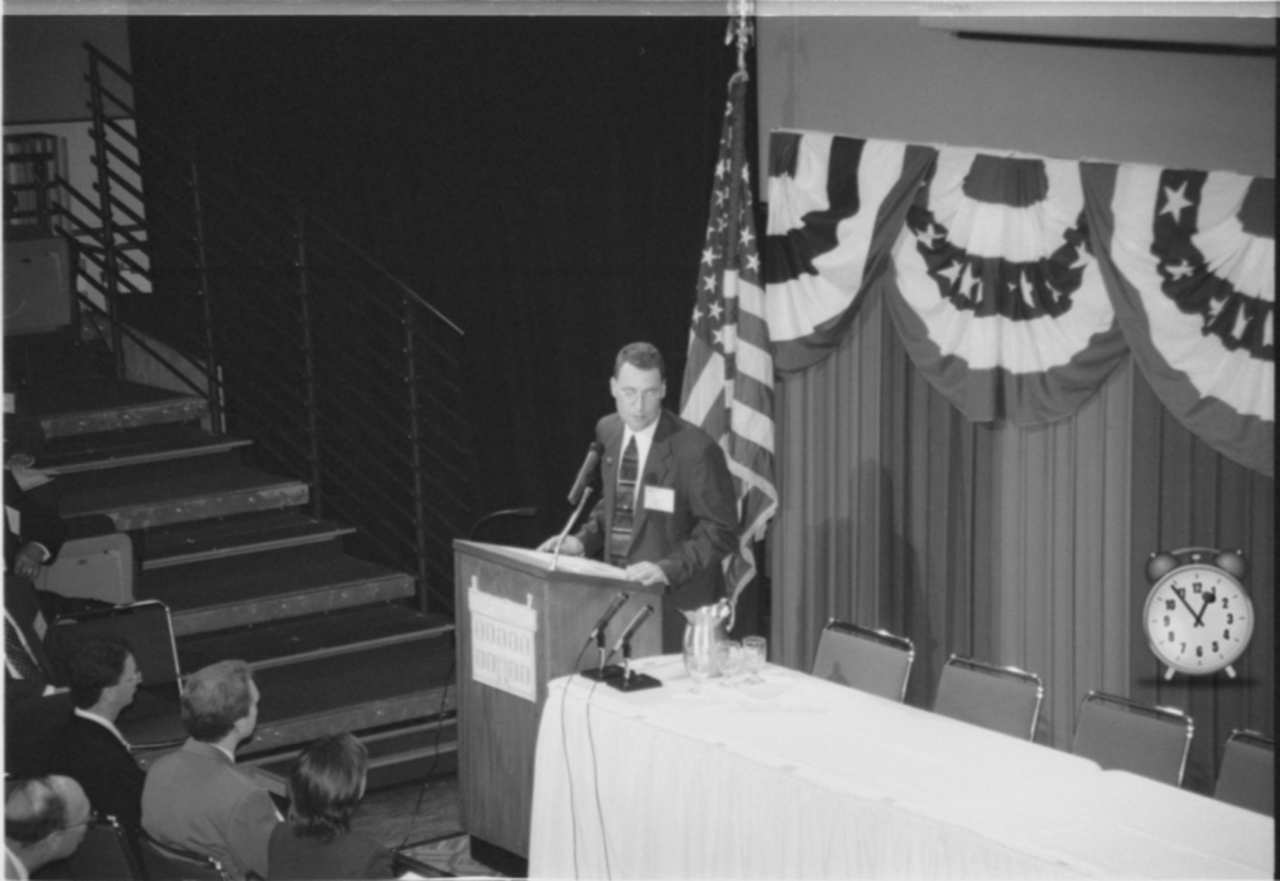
12:54
